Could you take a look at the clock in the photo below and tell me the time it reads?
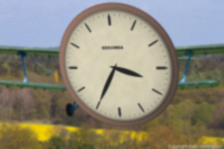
3:35
